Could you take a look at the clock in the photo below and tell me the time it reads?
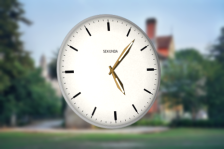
5:07
